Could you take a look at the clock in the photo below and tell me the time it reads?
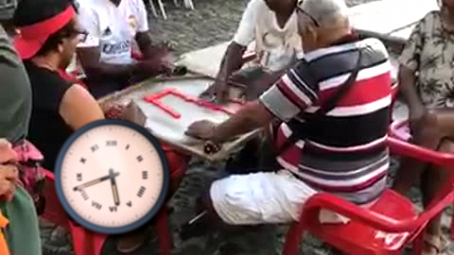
5:42
